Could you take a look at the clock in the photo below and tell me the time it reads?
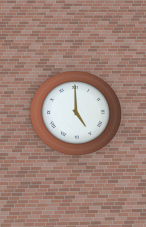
5:00
